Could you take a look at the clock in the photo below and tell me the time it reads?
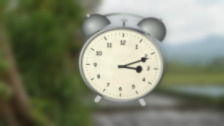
3:11
